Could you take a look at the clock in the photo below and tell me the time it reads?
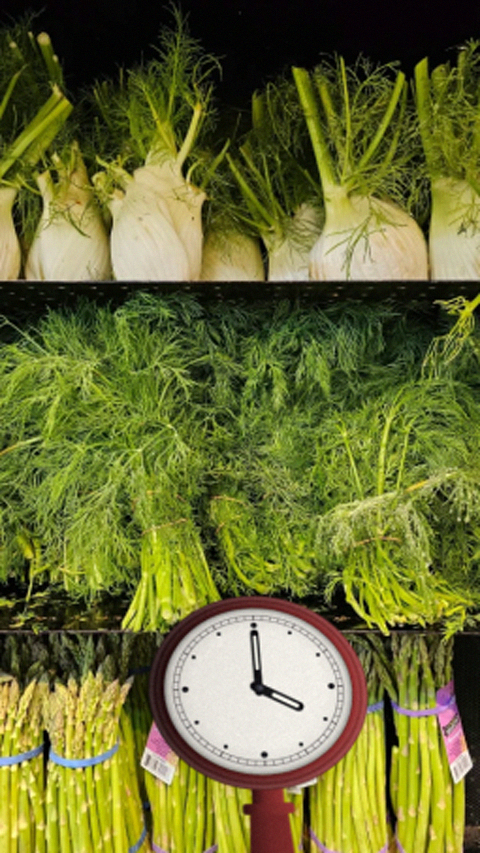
4:00
